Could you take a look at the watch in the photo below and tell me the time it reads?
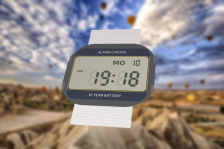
19:18
